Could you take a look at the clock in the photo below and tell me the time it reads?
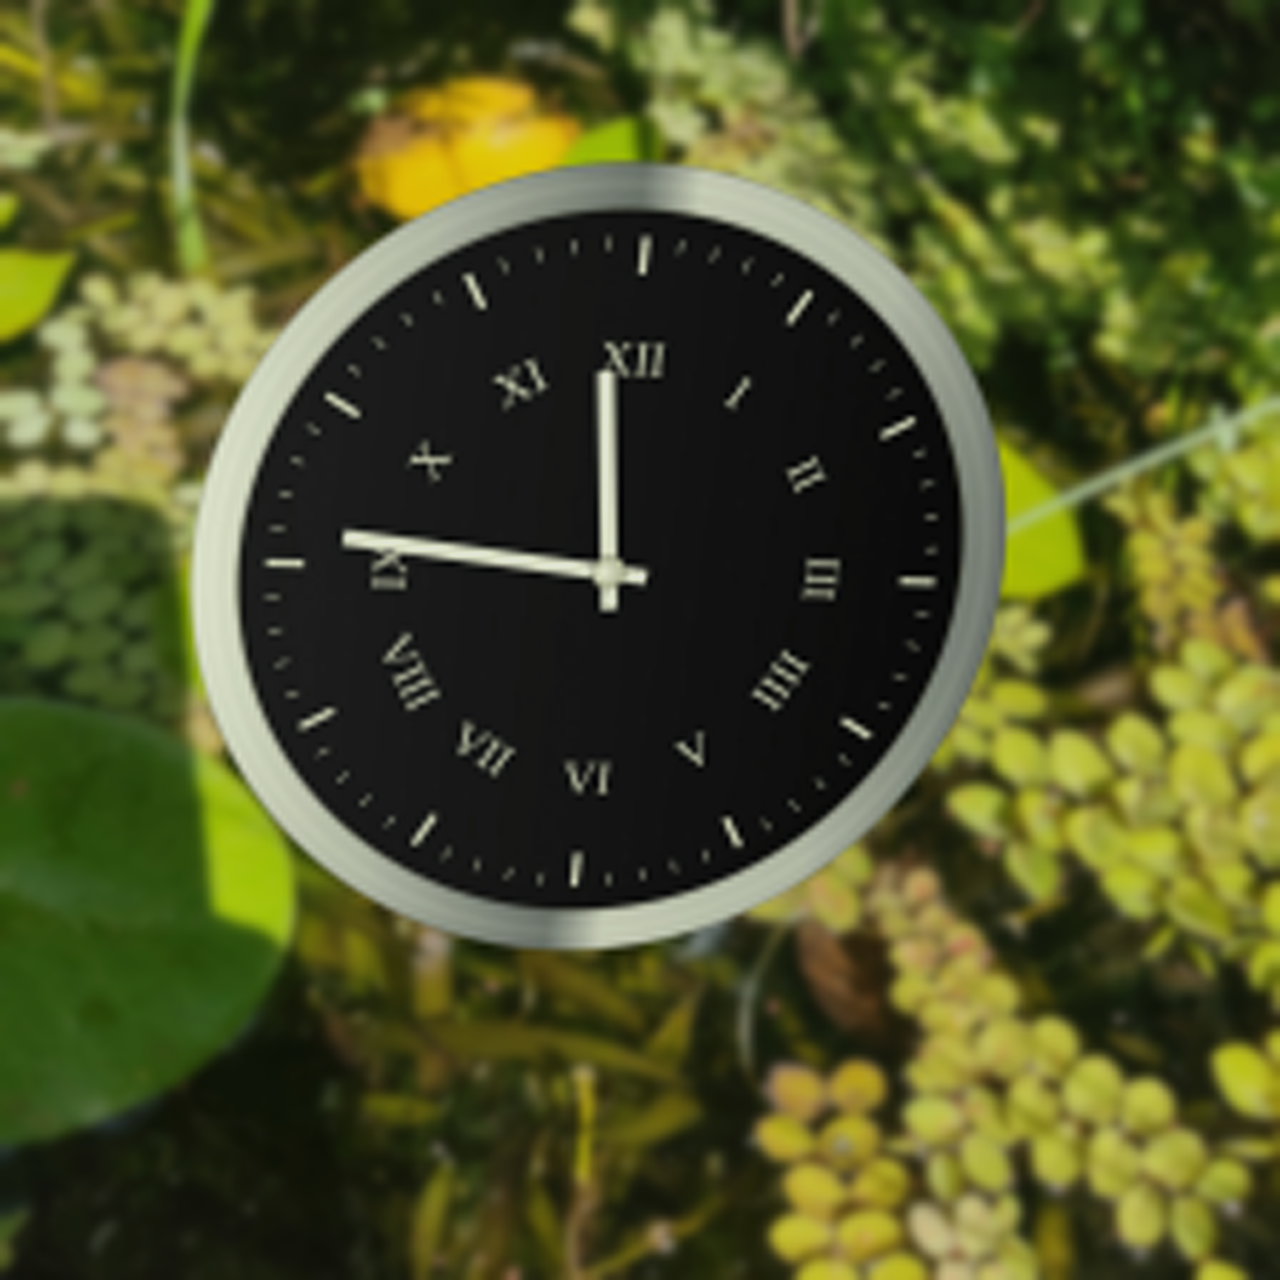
11:46
